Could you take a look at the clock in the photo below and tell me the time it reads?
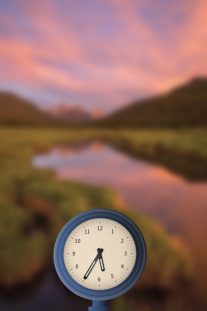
5:35
